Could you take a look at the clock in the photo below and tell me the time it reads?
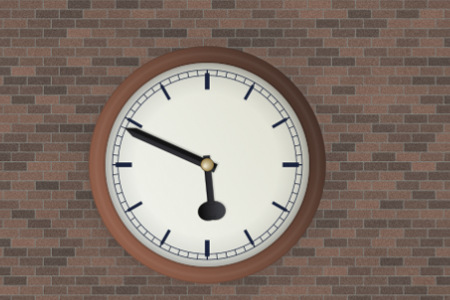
5:49
